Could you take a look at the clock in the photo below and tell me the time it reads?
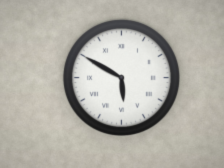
5:50
